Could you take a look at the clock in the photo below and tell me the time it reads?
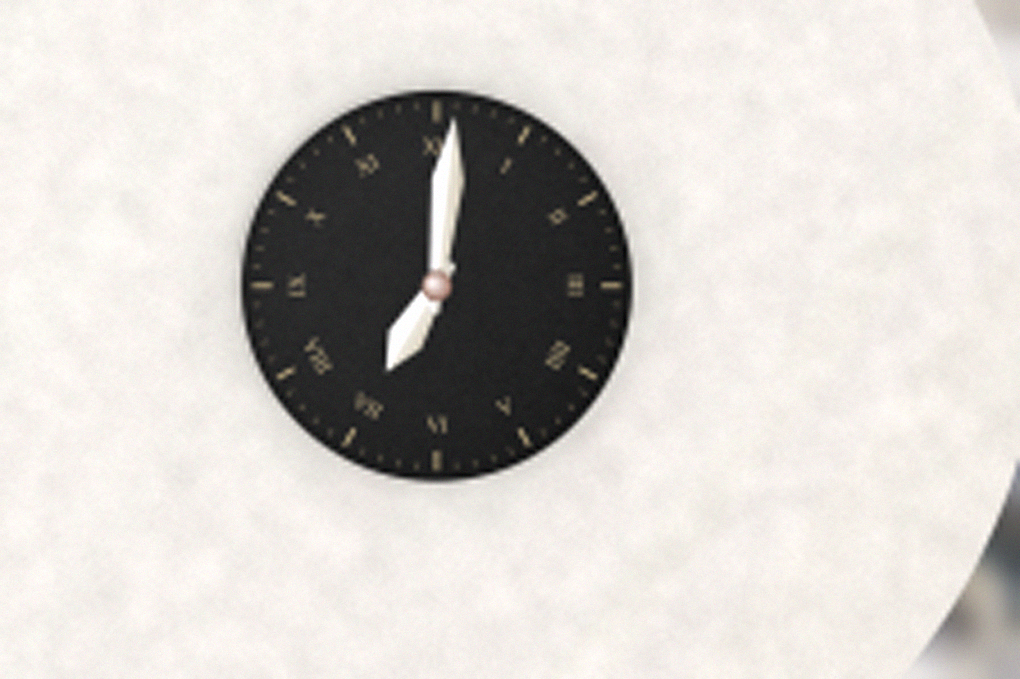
7:01
